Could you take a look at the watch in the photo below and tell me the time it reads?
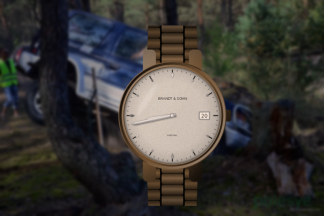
8:43
